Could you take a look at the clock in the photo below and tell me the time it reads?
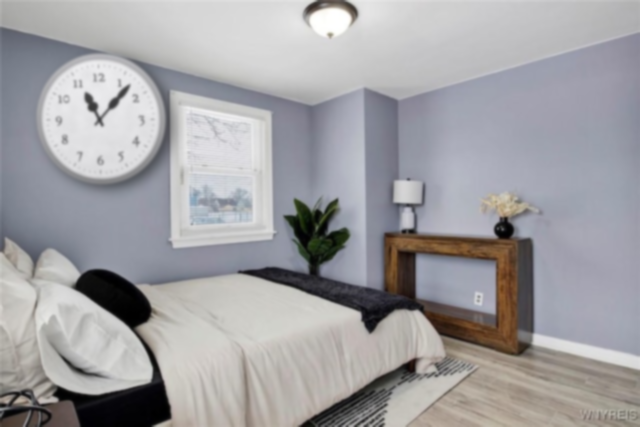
11:07
